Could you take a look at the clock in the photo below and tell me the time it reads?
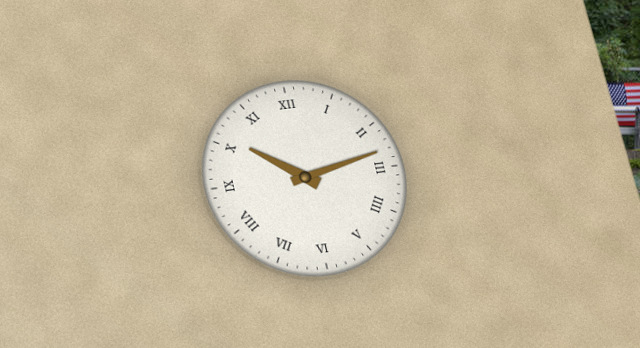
10:13
